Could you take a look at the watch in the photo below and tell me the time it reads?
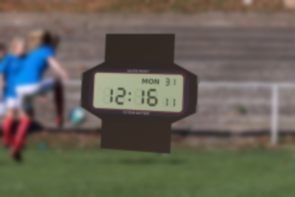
12:16
